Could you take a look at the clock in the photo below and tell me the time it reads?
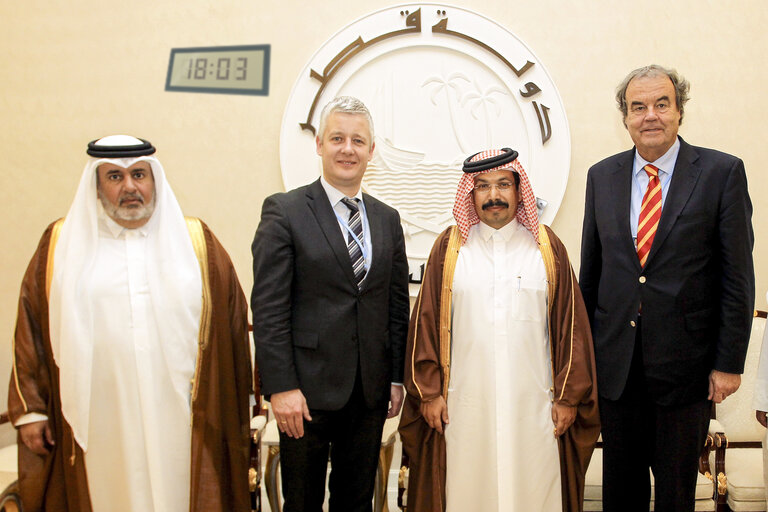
18:03
